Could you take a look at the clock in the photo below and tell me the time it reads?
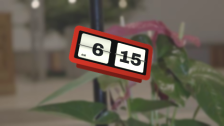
6:15
